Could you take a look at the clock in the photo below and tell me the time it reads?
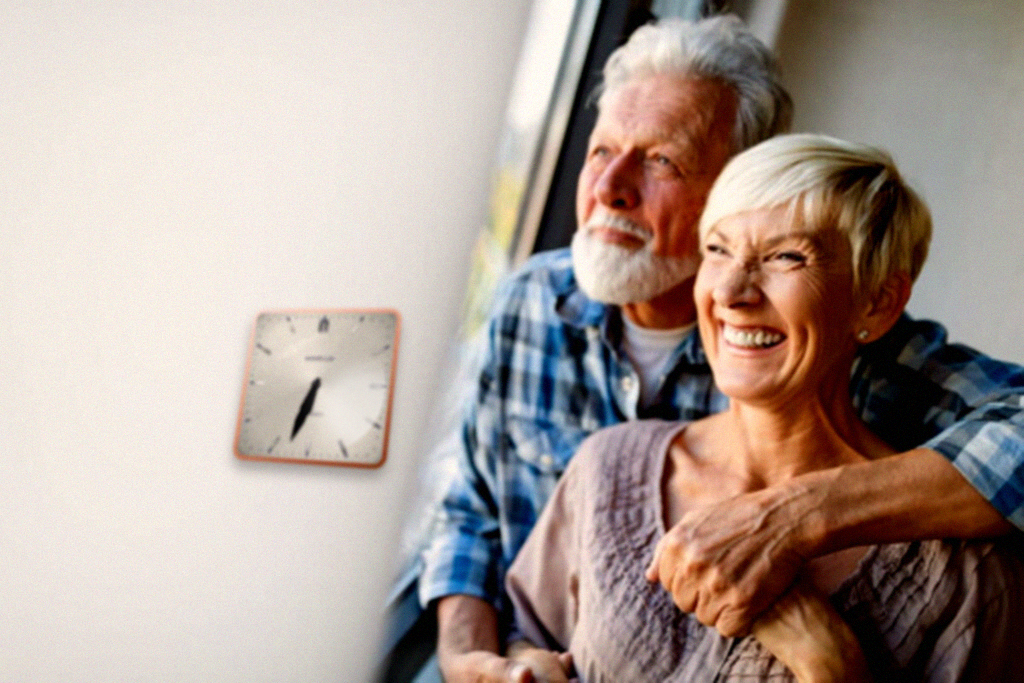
6:33
